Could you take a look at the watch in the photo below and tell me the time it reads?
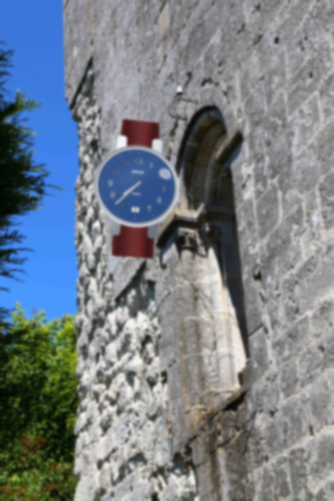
7:37
